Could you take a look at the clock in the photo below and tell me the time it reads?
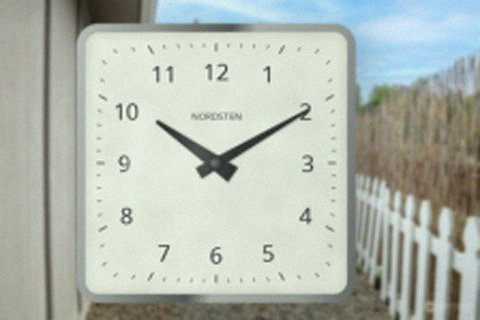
10:10
